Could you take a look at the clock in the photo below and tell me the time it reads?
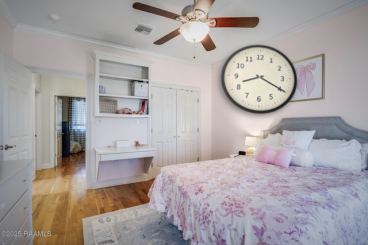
8:20
